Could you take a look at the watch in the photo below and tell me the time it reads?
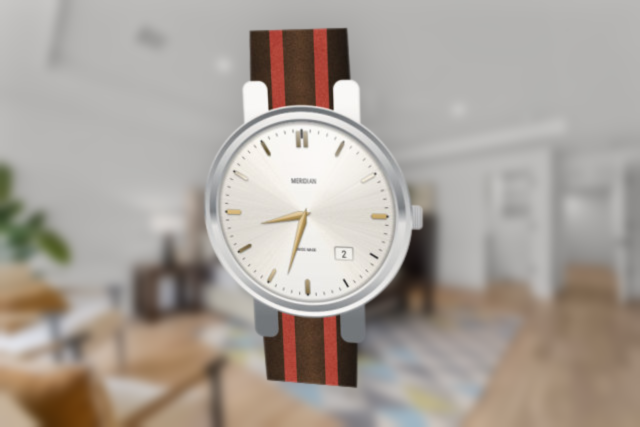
8:33
